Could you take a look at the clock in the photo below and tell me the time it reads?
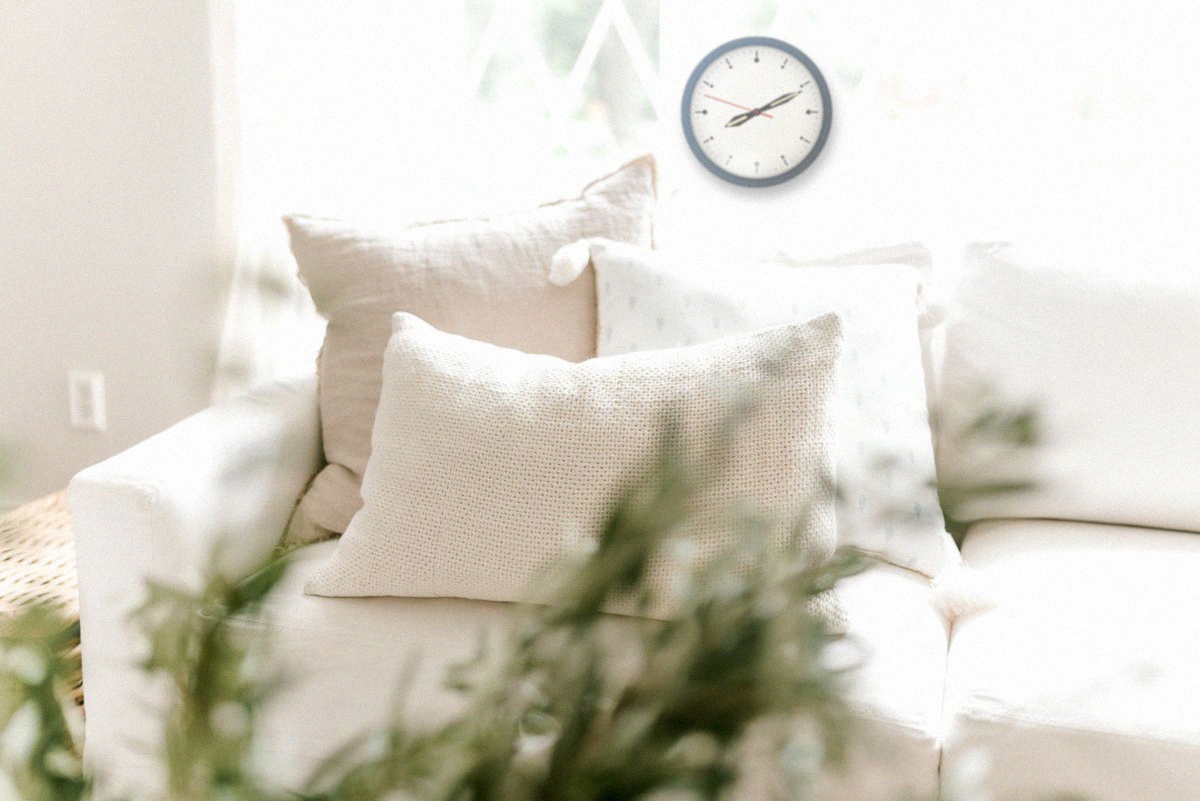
8:10:48
